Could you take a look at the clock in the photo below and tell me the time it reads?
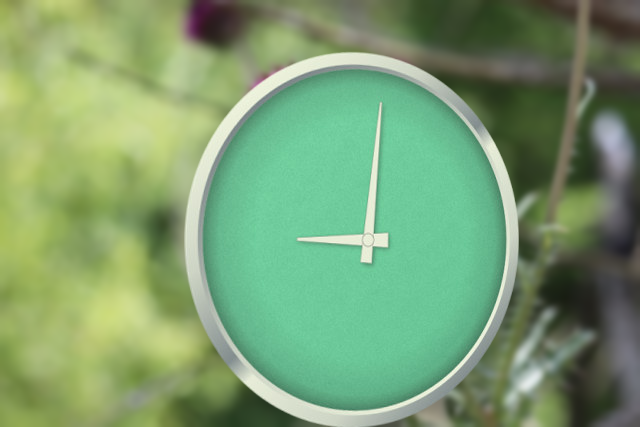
9:01
